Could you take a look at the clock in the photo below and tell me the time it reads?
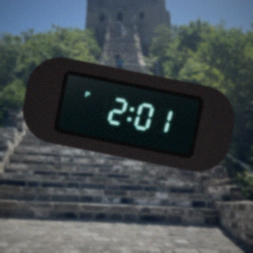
2:01
